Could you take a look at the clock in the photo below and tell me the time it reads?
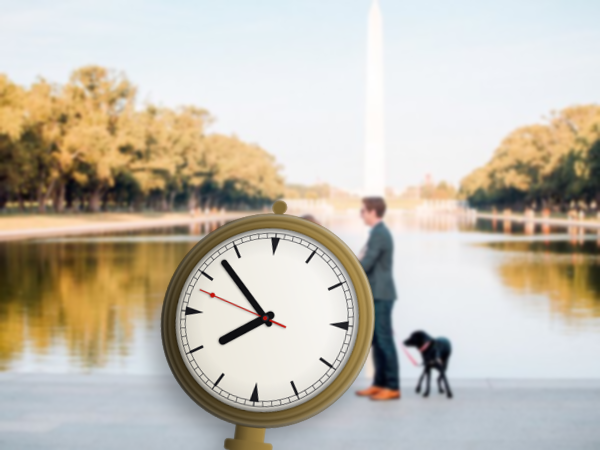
7:52:48
